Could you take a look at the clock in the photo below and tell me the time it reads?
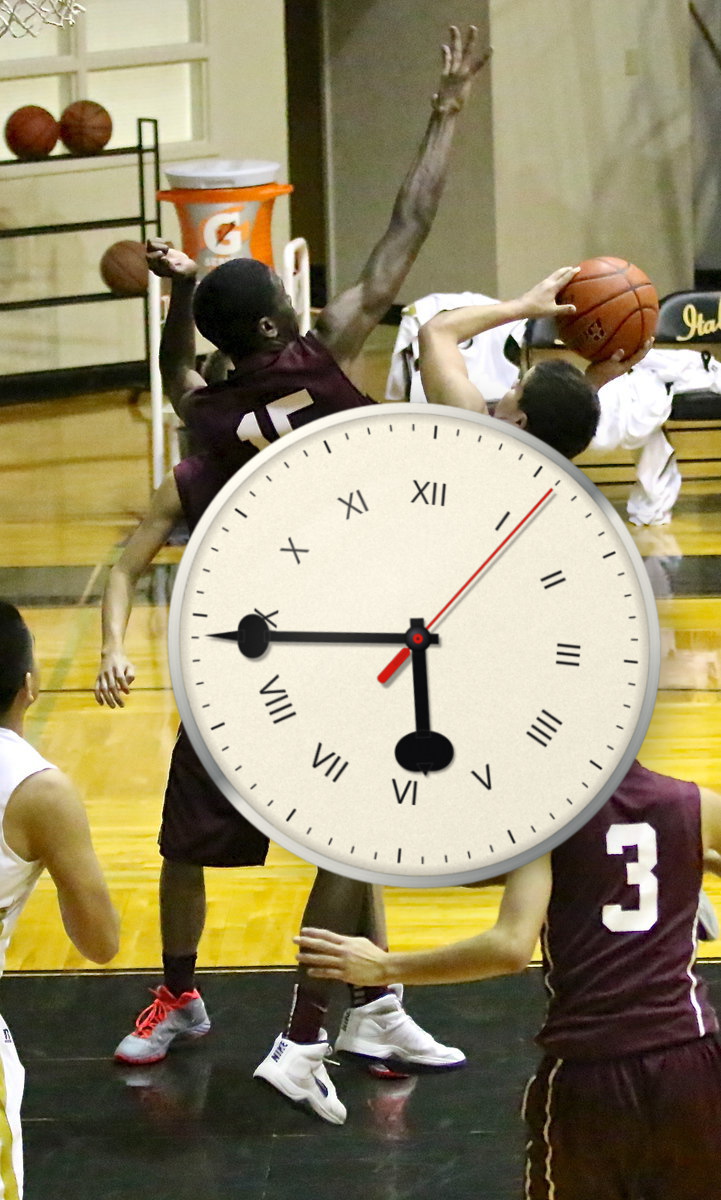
5:44:06
